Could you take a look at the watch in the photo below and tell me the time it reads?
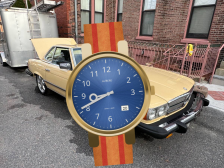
8:41
